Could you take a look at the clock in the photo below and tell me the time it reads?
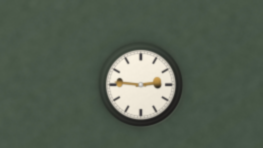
2:46
